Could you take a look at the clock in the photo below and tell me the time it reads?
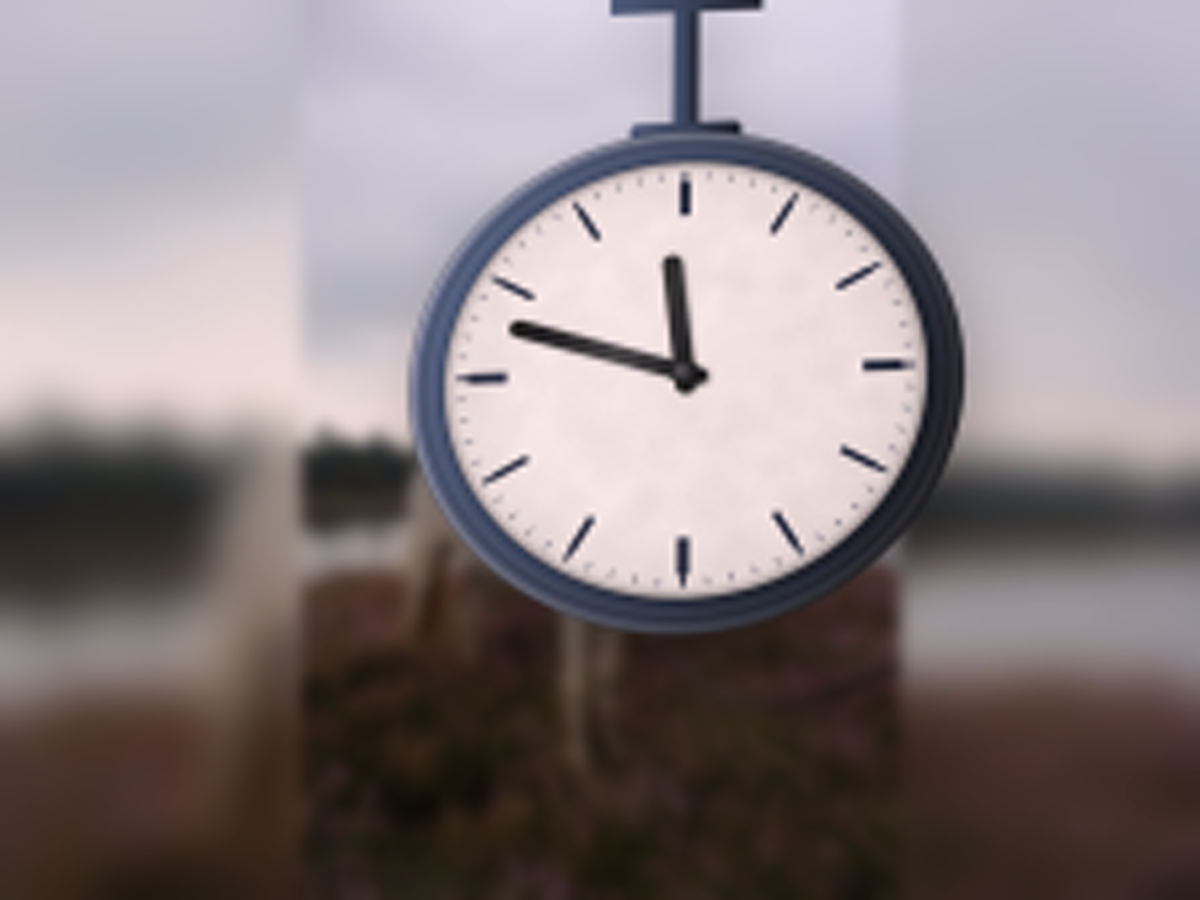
11:48
